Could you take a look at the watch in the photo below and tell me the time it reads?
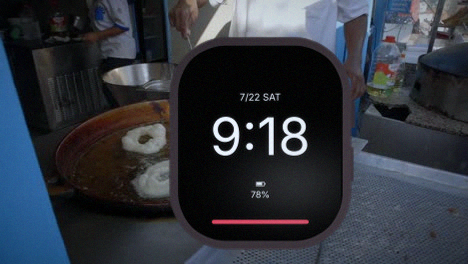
9:18
